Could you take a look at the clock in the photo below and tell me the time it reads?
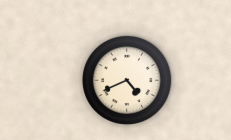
4:41
